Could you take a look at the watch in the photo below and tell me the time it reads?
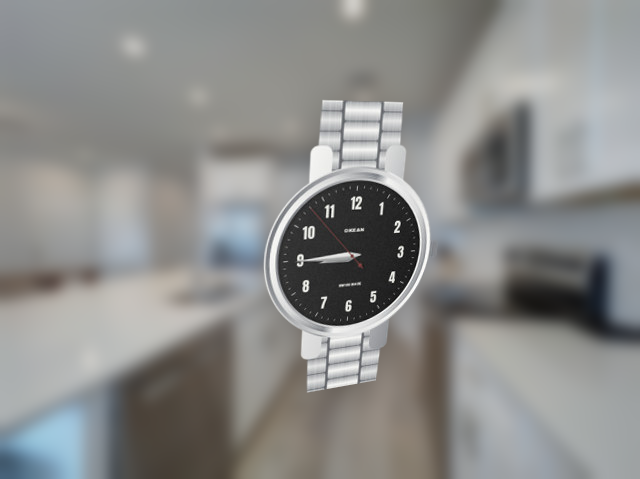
8:44:53
